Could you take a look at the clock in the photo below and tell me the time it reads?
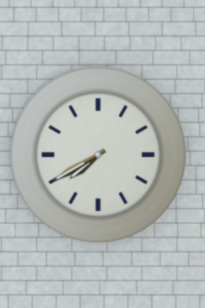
7:40
